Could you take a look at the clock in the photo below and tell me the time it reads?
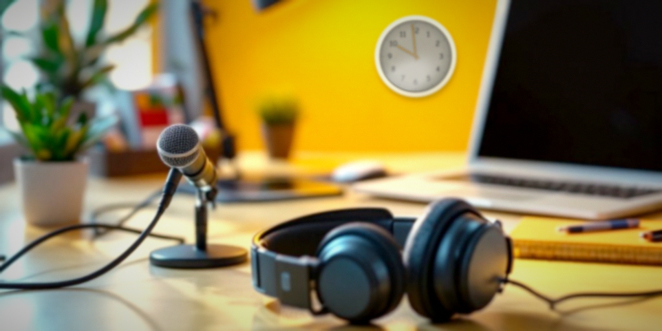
9:59
